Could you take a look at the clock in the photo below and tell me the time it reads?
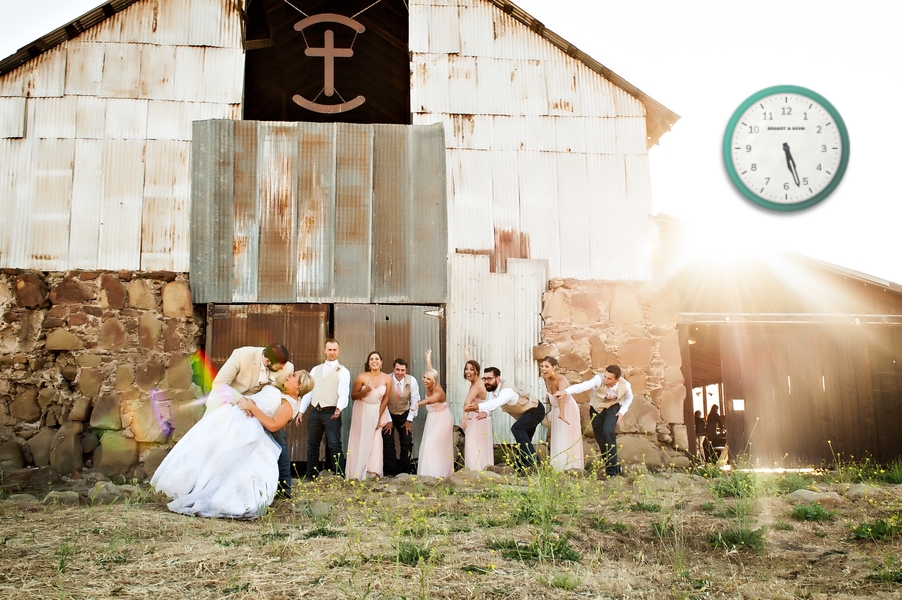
5:27
